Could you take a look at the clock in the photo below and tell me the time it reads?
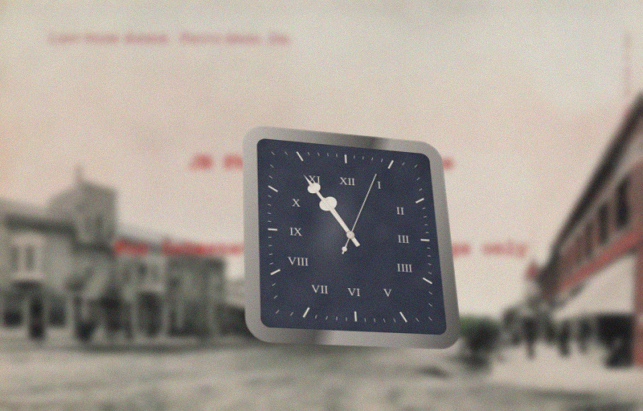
10:54:04
